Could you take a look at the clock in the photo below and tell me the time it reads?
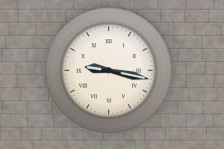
9:17
